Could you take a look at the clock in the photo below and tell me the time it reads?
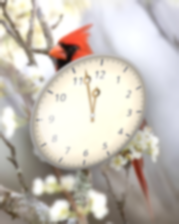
11:57
